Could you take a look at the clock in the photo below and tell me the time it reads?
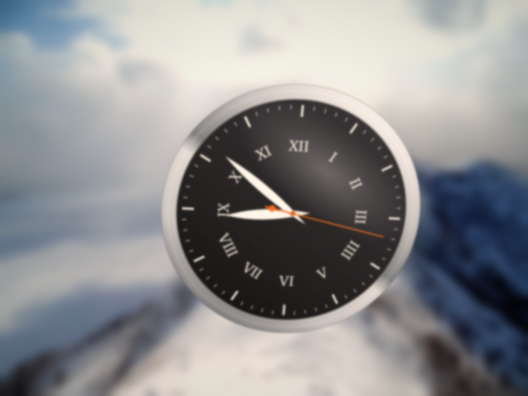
8:51:17
